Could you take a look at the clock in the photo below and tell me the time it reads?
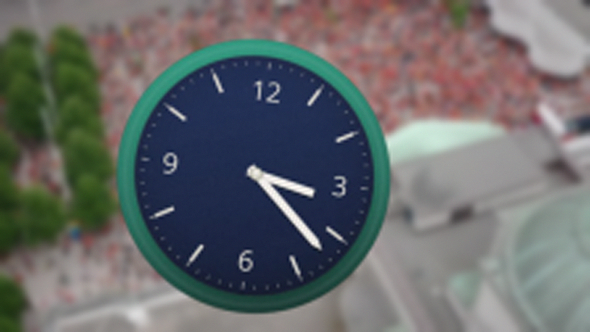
3:22
